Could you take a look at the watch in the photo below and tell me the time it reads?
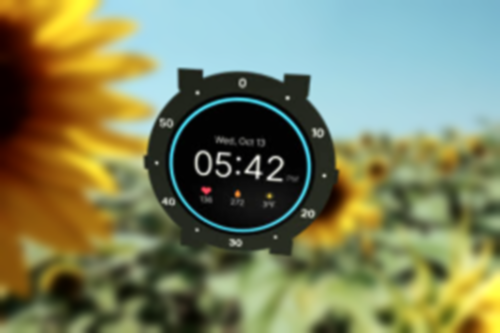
5:42
